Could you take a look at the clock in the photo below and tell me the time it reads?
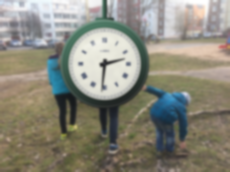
2:31
